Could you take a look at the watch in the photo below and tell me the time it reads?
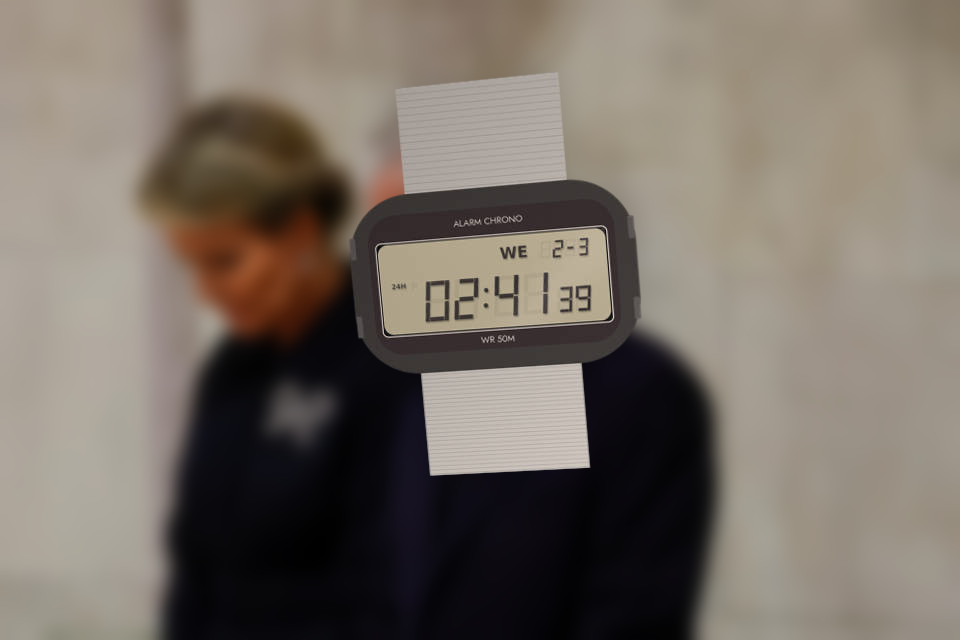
2:41:39
